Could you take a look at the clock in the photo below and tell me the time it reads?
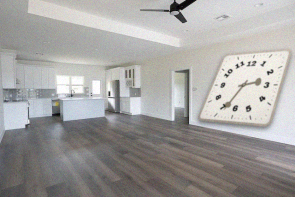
2:34
